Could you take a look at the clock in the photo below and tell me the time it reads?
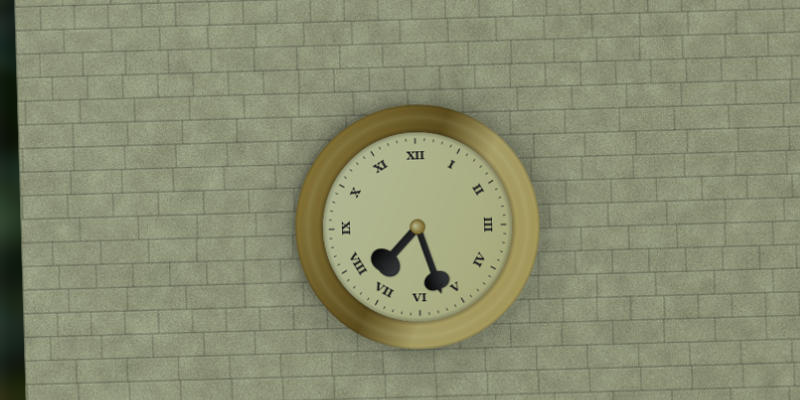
7:27
